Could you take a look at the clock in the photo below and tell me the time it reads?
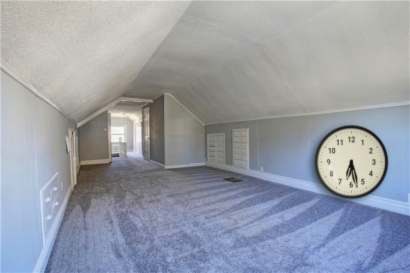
6:28
